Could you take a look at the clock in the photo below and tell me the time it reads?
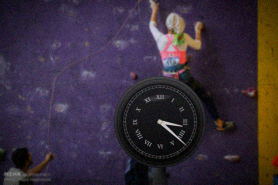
3:22
